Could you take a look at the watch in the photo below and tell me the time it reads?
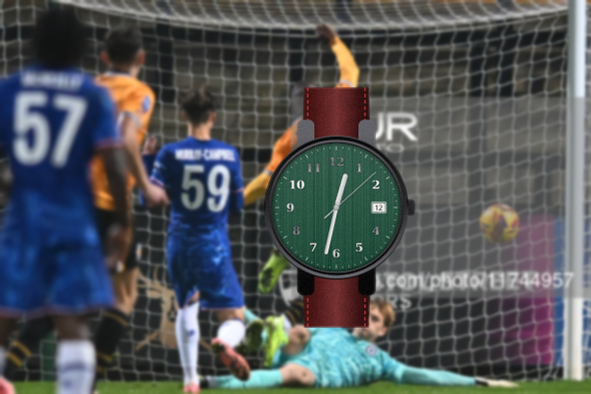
12:32:08
